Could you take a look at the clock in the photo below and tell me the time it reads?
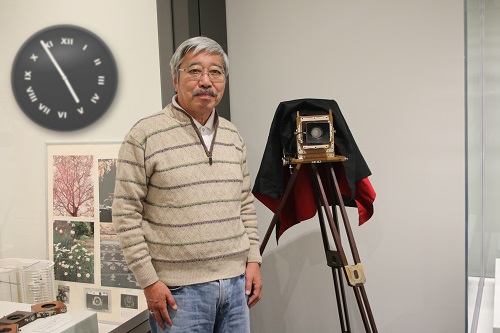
4:54
